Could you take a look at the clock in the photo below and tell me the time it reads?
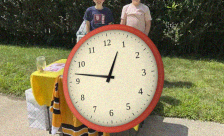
12:47
